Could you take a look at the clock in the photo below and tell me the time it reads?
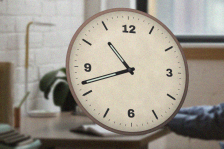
10:42
